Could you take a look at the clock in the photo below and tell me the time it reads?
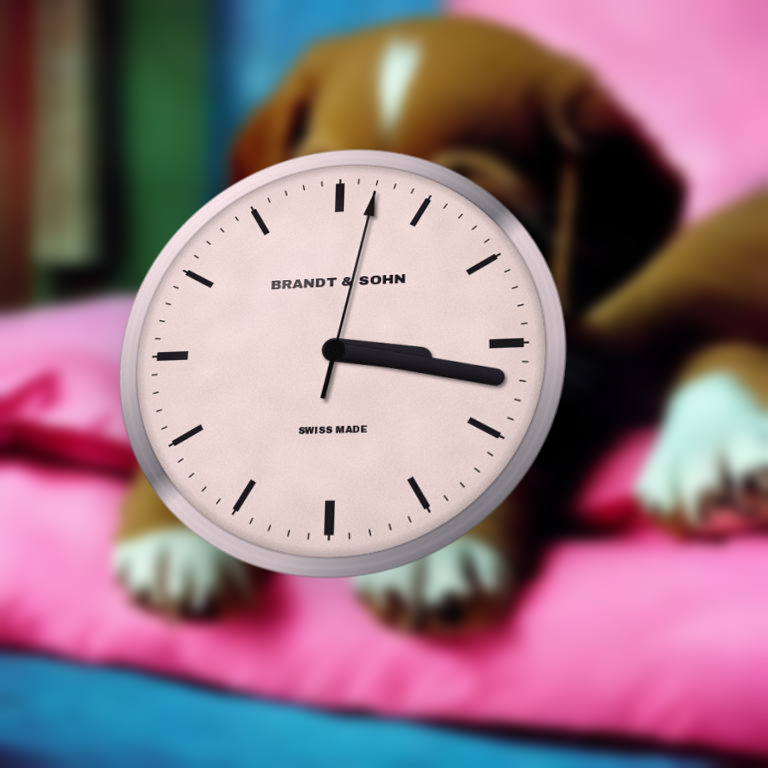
3:17:02
